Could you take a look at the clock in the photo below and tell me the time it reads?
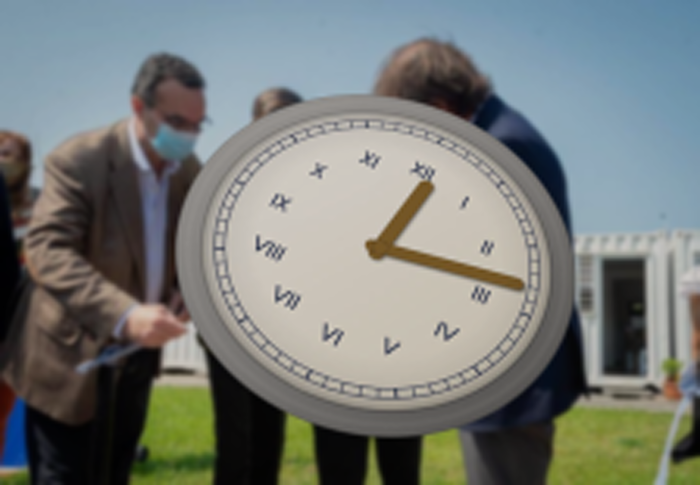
12:13
